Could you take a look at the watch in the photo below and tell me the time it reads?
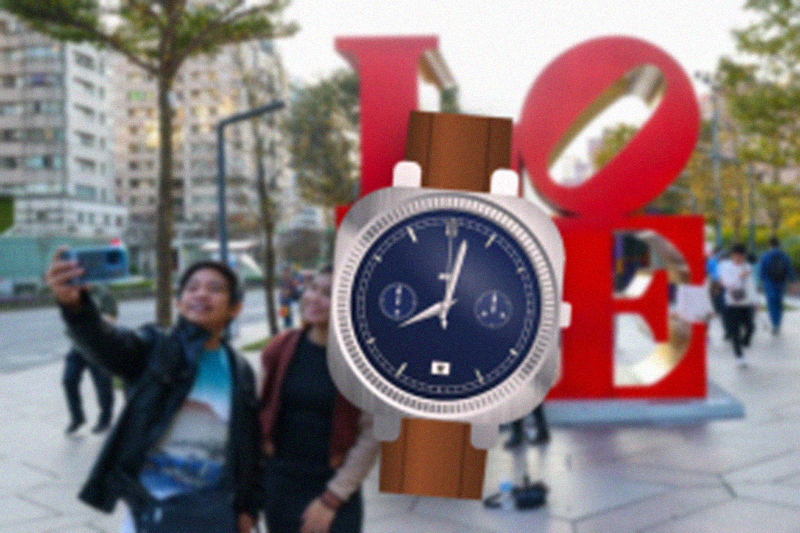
8:02
